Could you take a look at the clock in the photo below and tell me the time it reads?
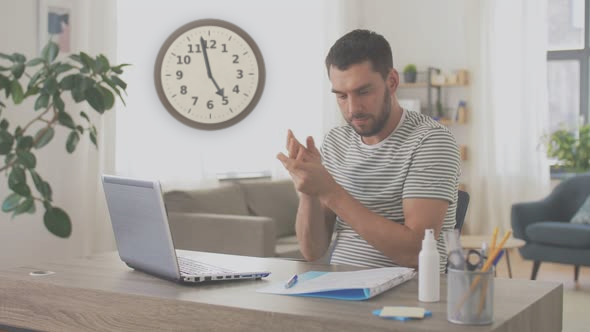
4:58
